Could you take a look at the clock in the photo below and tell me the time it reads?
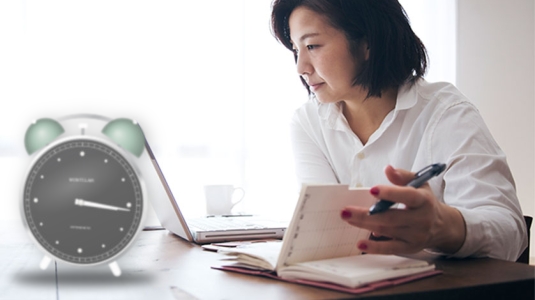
3:16
